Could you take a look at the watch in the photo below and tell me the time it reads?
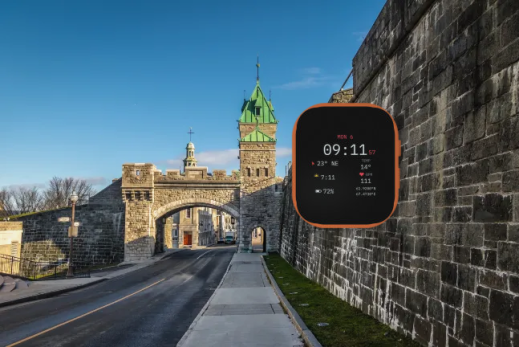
9:11
